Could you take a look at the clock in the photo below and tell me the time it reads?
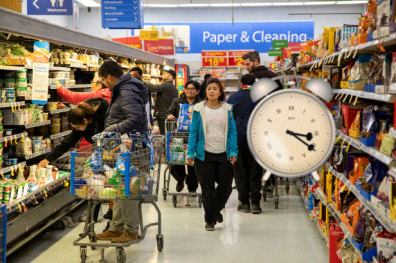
3:21
